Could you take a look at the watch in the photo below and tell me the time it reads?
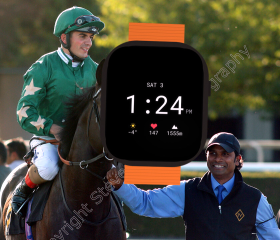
1:24
